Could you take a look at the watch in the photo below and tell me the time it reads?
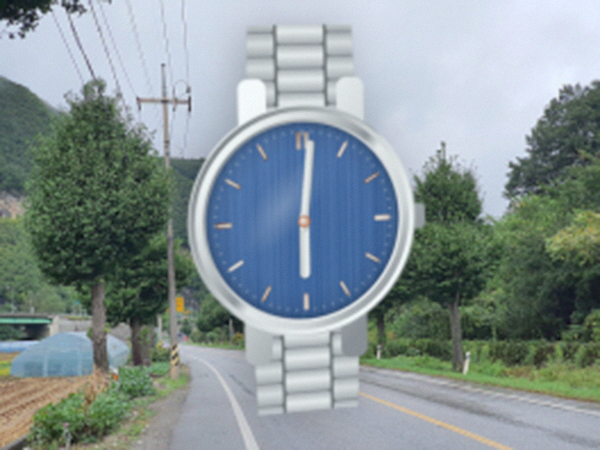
6:01
